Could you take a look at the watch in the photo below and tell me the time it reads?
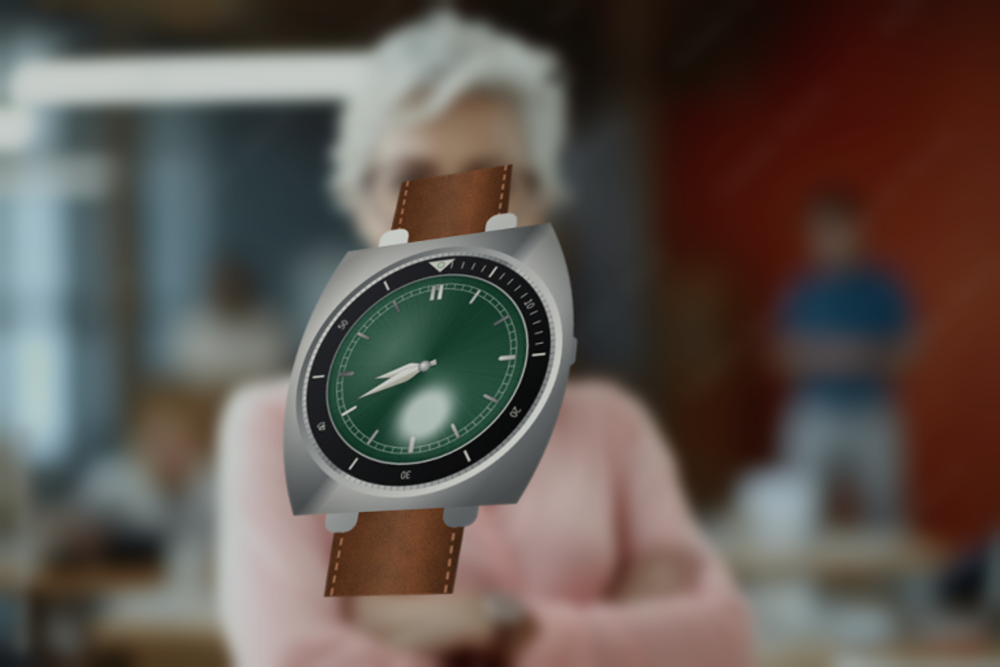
8:41
